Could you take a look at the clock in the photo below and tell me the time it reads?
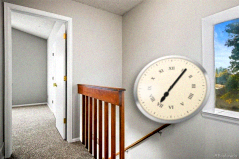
7:06
